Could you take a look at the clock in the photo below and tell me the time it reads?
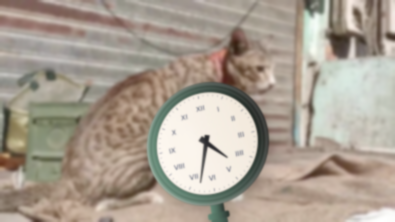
4:33
